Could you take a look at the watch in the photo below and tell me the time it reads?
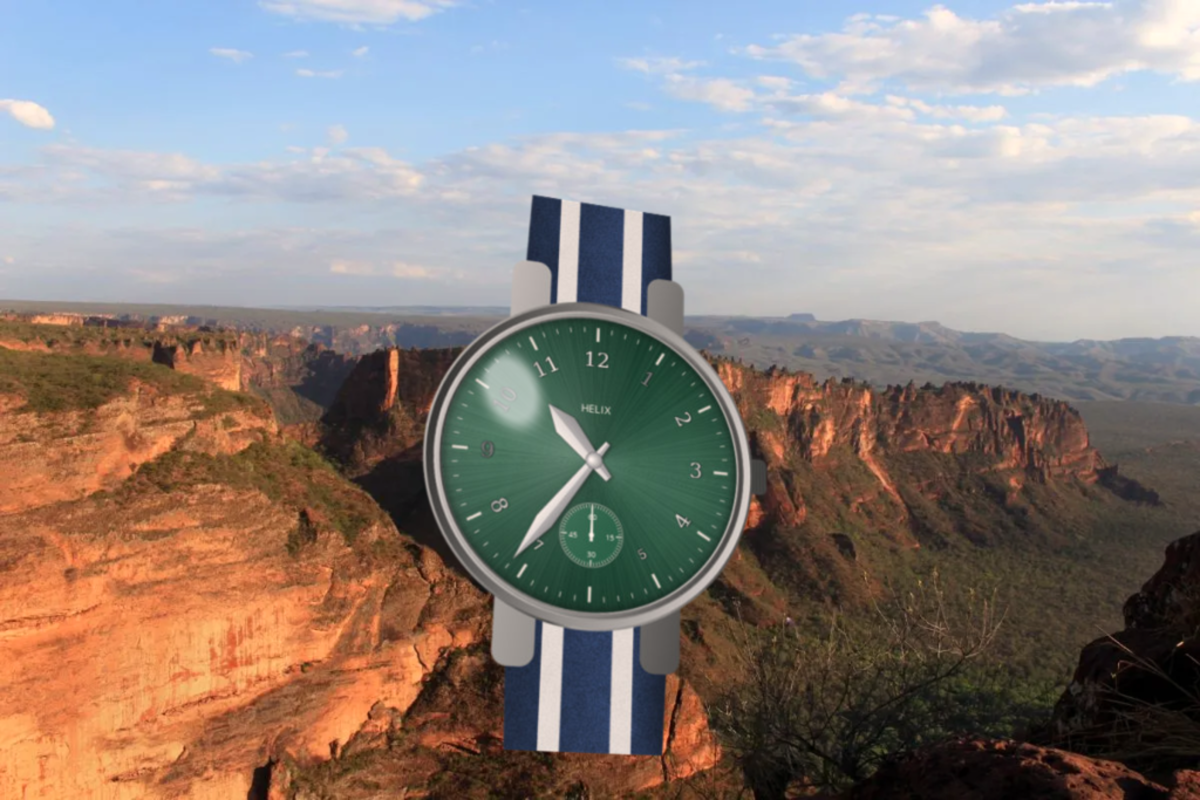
10:36
